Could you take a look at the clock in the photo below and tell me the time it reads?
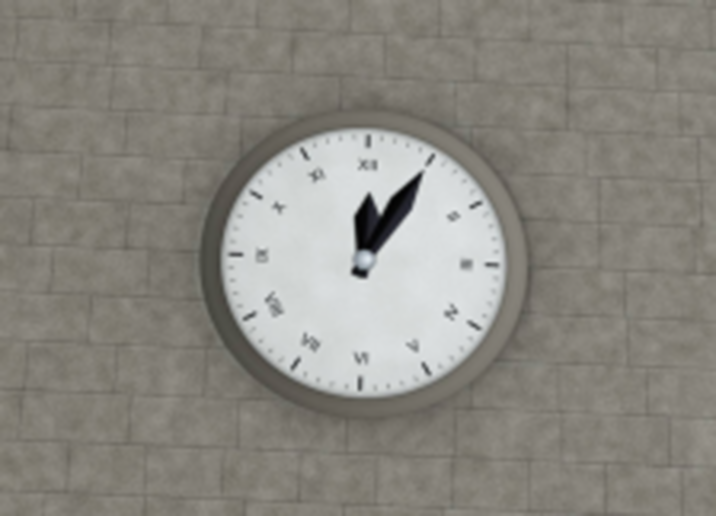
12:05
